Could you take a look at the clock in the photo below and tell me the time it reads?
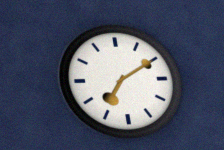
7:10
